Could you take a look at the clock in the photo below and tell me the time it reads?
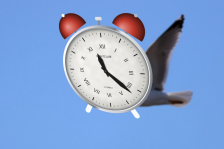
11:22
